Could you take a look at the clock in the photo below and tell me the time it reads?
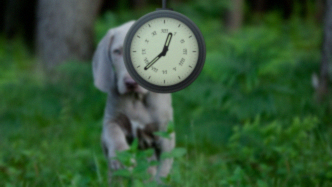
12:38
